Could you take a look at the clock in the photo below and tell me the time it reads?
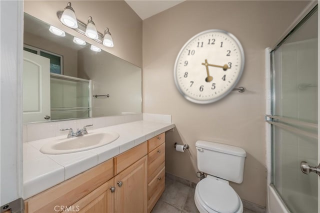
5:16
